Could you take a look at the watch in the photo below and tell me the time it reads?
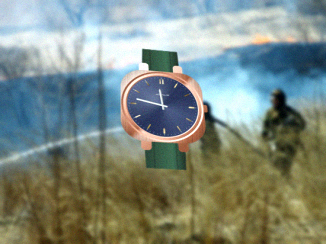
11:47
